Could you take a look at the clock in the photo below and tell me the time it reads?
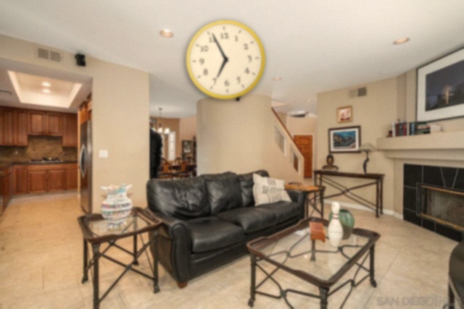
6:56
